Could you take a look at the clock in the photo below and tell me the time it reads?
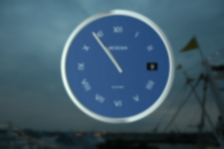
10:54
